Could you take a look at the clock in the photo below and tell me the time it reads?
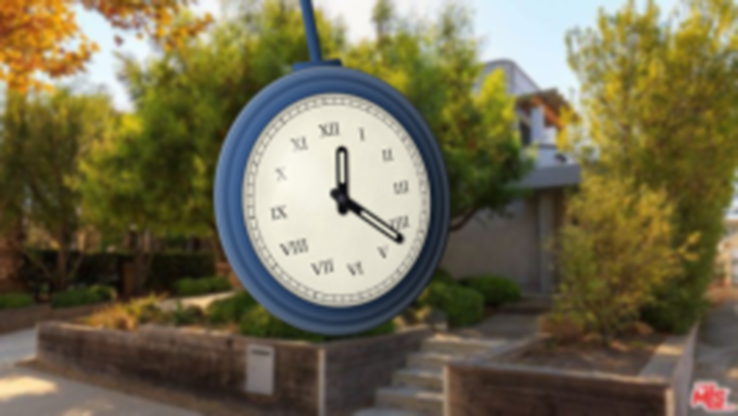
12:22
